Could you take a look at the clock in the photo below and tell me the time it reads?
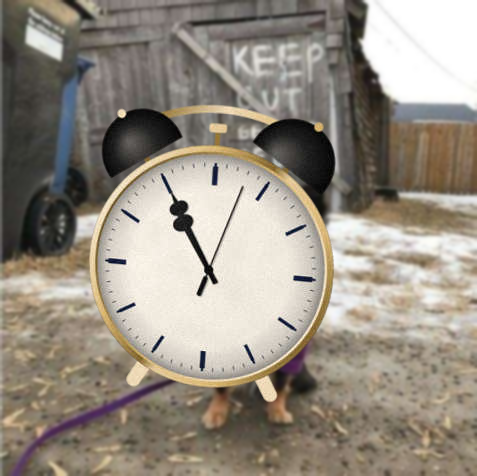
10:55:03
